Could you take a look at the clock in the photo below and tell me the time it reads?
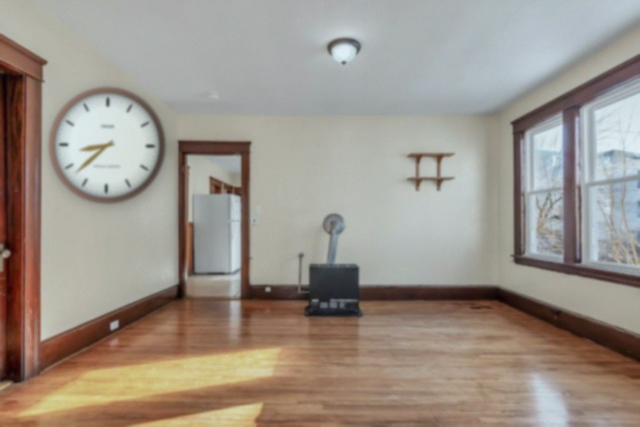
8:38
